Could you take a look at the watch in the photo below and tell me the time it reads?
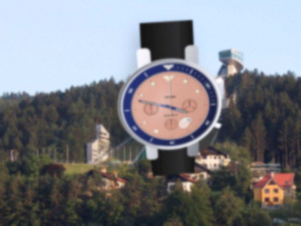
3:48
